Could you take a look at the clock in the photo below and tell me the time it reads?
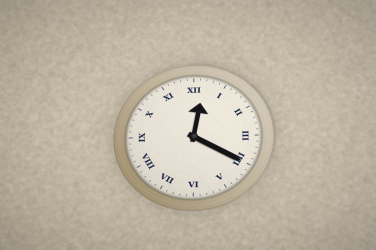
12:20
